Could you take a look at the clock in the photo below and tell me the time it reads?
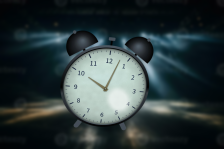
10:03
